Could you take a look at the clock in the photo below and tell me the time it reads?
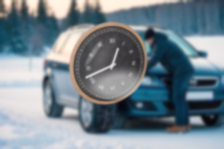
12:42
